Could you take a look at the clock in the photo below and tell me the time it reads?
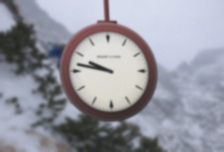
9:47
